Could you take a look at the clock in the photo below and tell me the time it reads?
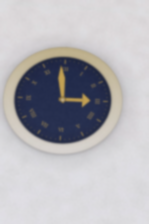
2:59
